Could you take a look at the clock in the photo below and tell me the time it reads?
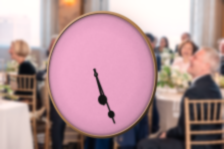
5:26
